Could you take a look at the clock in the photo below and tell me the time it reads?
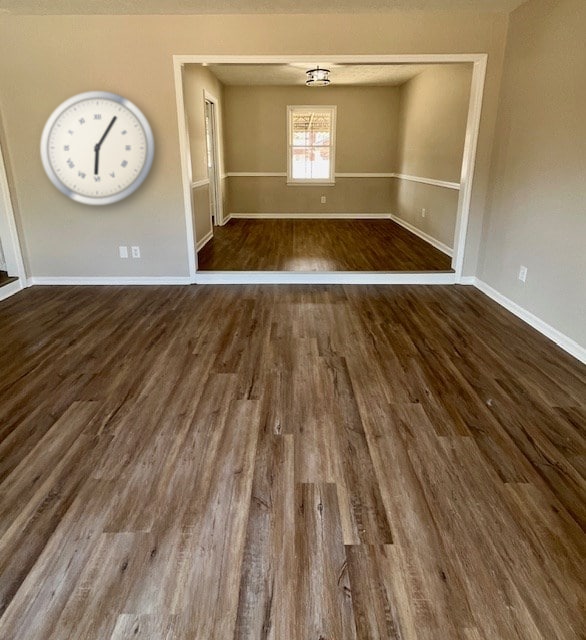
6:05
